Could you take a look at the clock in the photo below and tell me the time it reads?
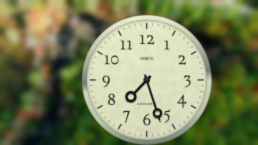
7:27
